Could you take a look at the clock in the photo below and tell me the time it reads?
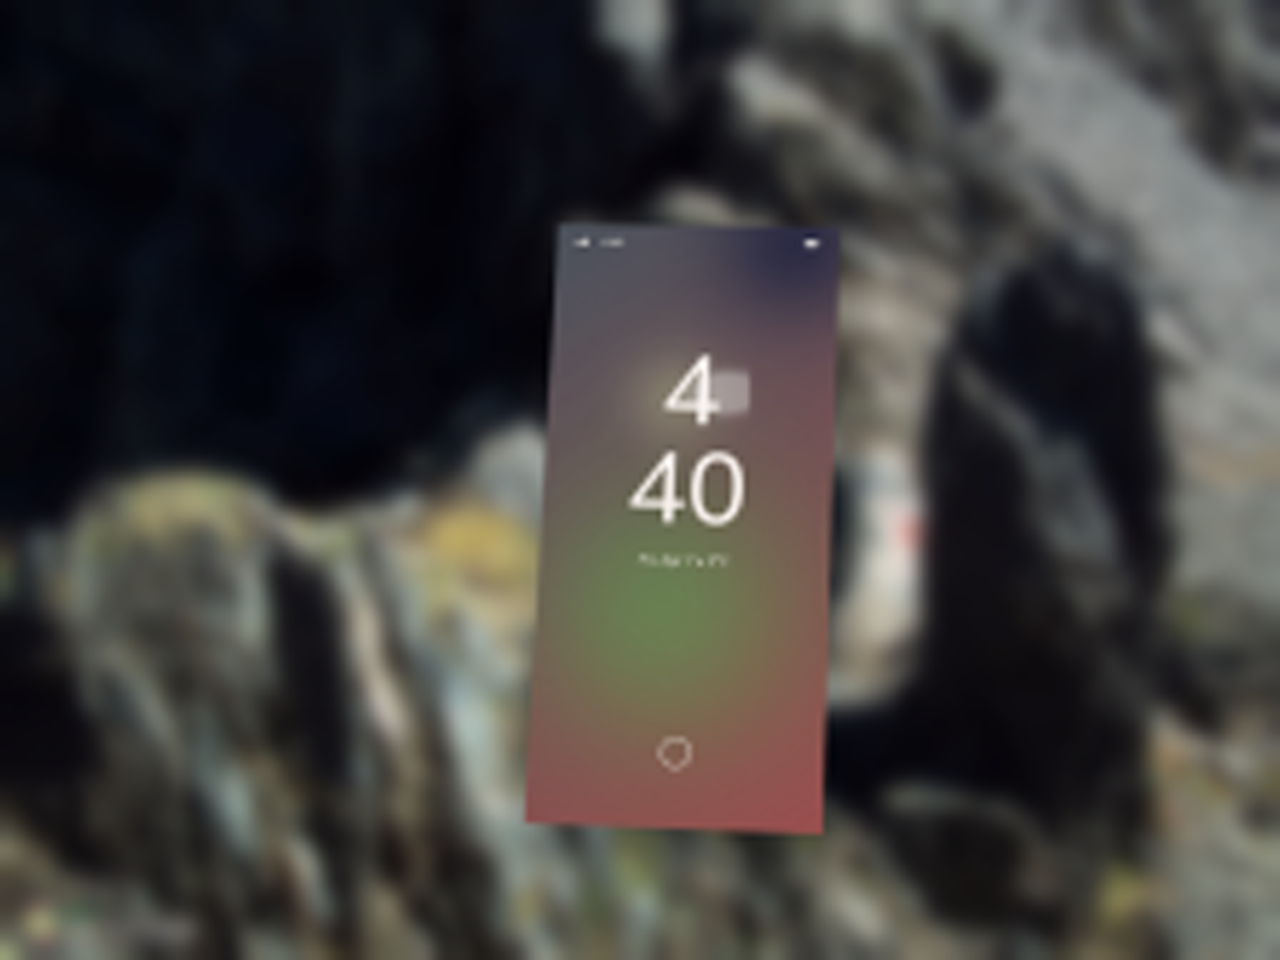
4:40
